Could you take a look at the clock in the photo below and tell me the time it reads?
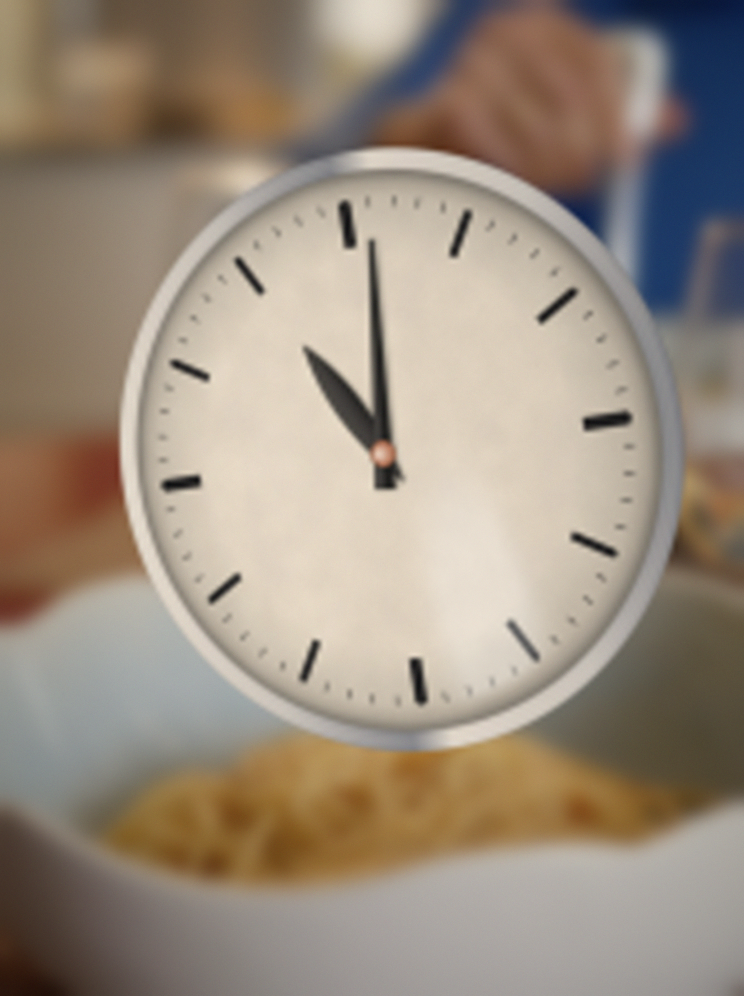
11:01
